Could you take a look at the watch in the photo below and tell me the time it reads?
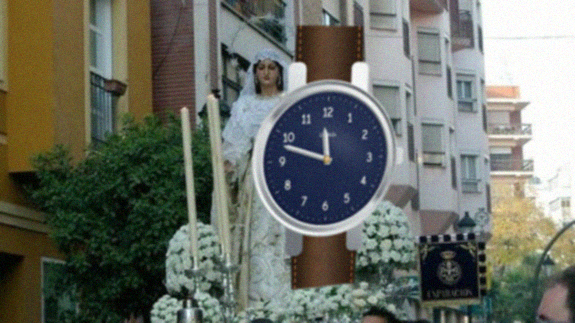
11:48
